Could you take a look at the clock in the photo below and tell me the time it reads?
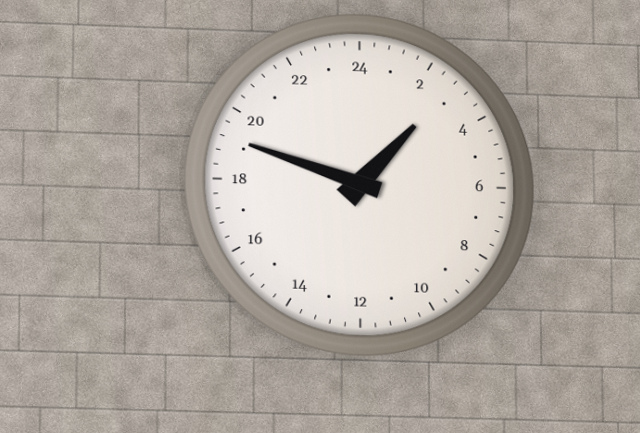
2:48
